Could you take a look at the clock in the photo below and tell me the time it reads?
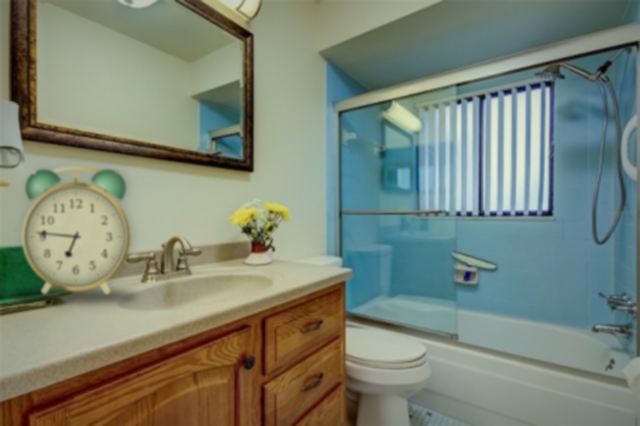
6:46
